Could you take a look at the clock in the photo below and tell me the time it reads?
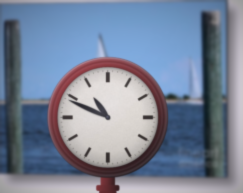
10:49
